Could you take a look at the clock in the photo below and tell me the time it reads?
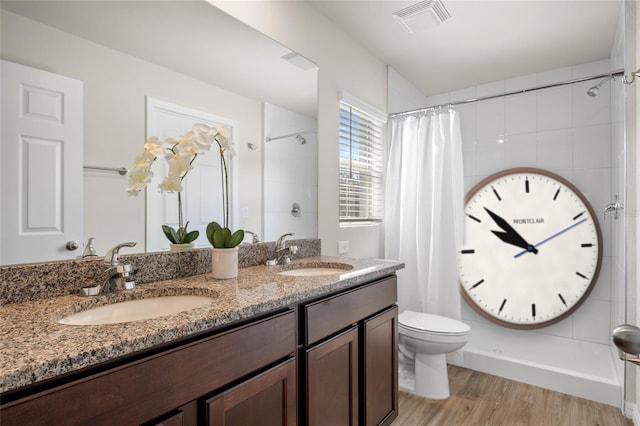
9:52:11
